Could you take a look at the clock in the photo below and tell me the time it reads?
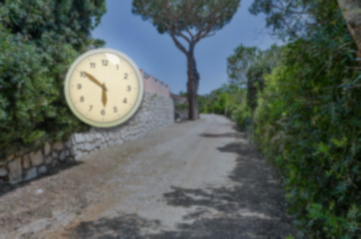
5:51
